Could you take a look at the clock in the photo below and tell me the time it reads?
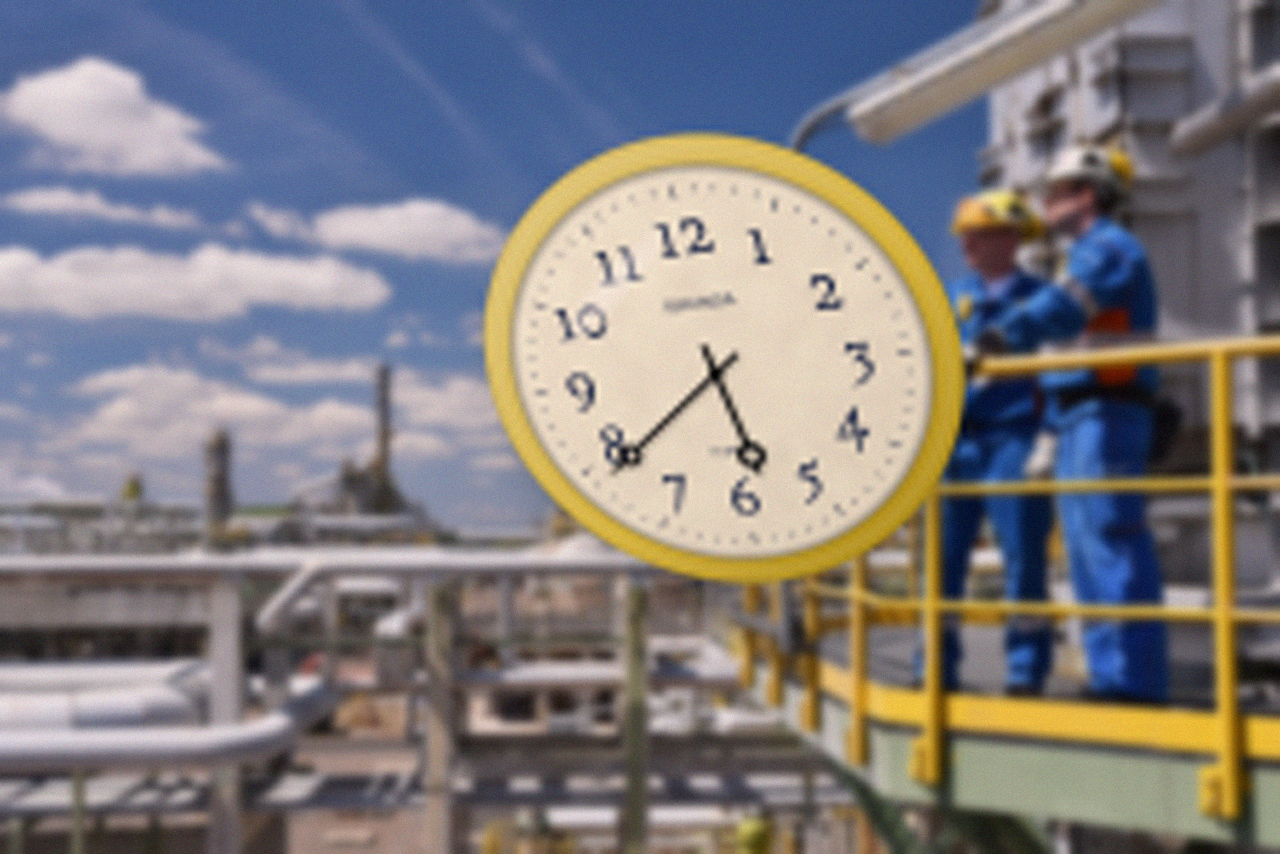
5:39
